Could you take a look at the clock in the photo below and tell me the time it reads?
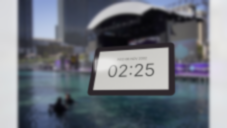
2:25
